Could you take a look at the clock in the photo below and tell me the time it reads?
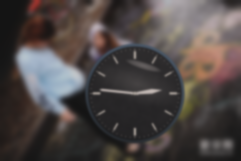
2:46
